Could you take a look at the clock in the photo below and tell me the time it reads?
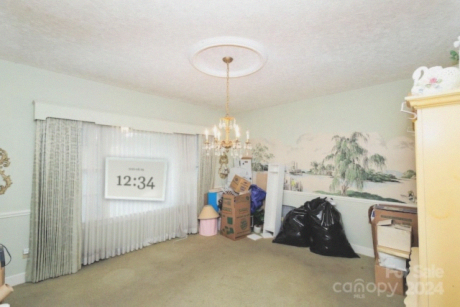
12:34
